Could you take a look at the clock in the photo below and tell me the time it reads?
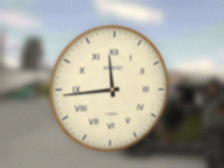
11:44
